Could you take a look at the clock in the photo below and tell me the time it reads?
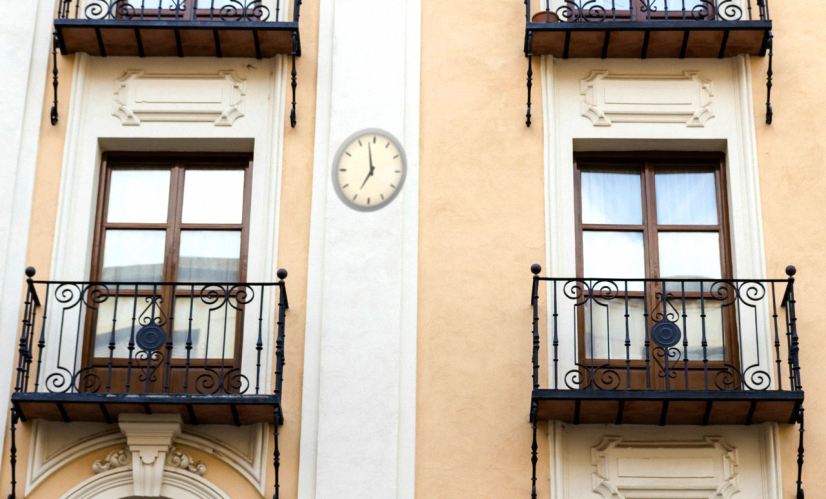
6:58
